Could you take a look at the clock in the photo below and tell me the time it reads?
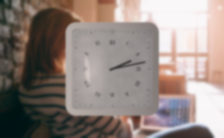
2:13
